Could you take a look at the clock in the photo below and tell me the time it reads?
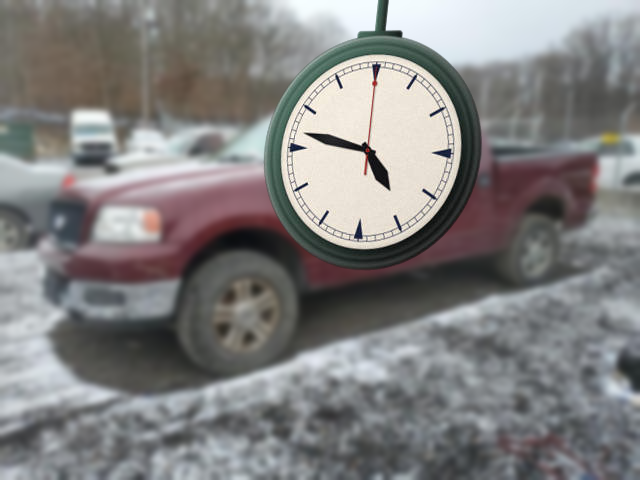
4:47:00
